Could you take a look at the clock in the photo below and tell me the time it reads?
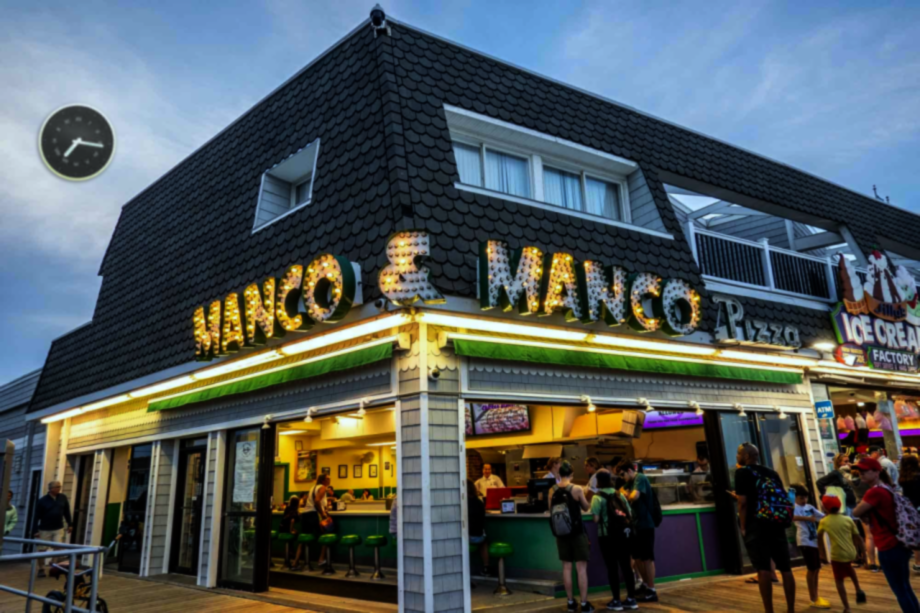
7:16
